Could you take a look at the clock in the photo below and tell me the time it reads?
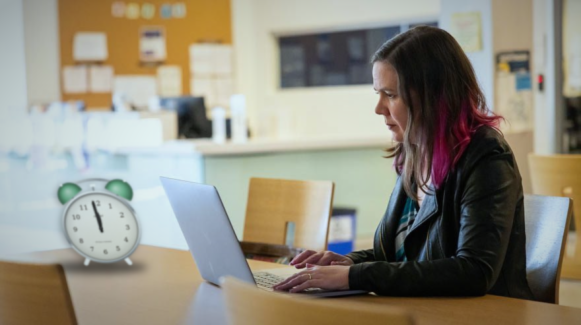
11:59
